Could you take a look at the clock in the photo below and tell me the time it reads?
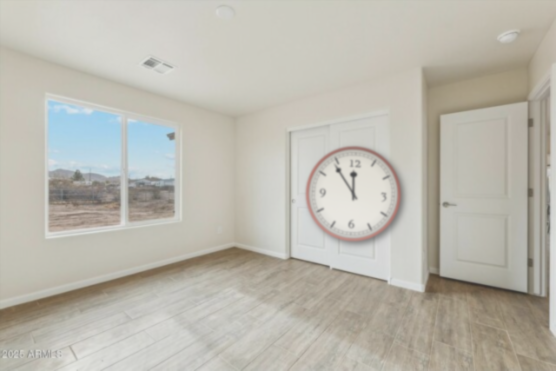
11:54
